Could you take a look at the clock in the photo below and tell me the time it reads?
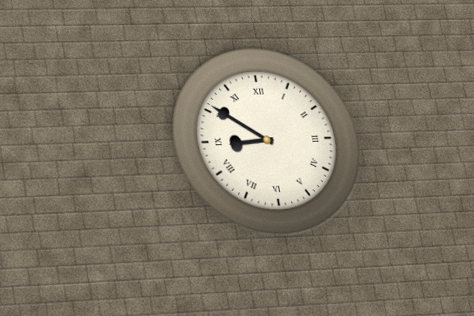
8:51
